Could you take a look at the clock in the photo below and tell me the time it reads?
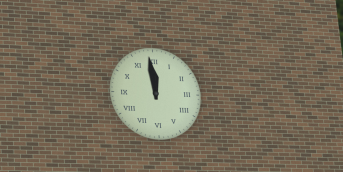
11:59
